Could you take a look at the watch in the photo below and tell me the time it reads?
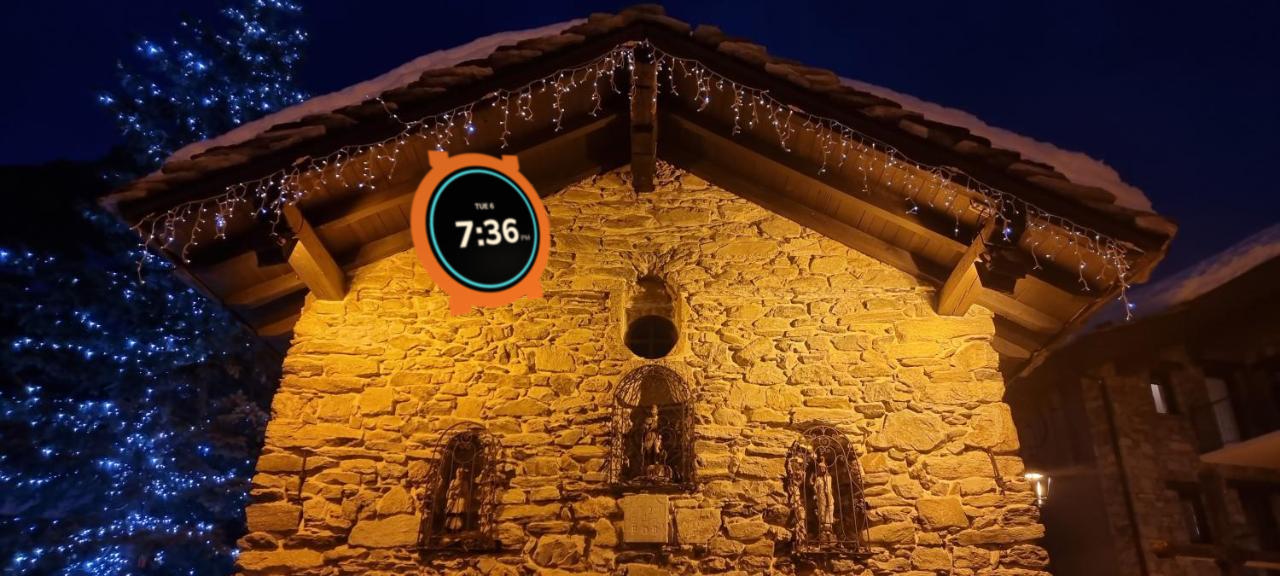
7:36
